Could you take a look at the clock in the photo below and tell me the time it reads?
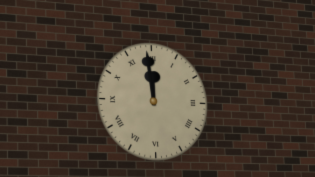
11:59
